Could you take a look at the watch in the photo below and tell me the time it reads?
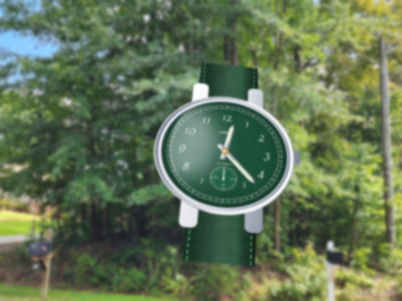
12:23
